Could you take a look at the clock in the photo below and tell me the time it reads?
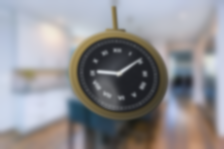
9:09
